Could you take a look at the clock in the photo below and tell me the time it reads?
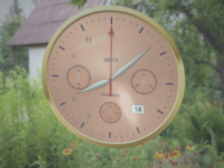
8:08
